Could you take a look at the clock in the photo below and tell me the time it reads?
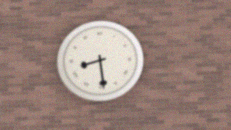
8:29
